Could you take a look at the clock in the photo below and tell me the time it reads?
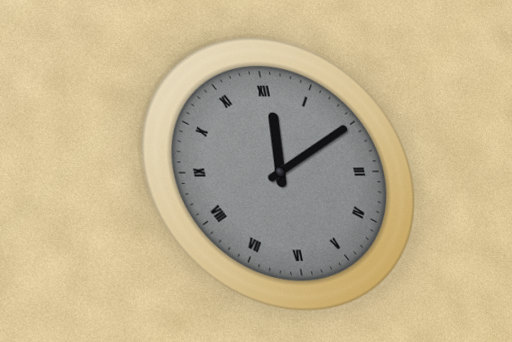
12:10
